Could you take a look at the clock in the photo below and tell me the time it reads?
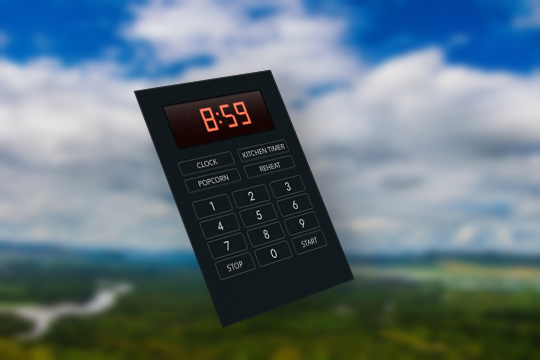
8:59
